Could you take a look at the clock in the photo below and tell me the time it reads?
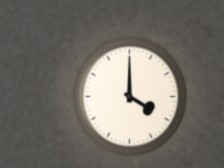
4:00
